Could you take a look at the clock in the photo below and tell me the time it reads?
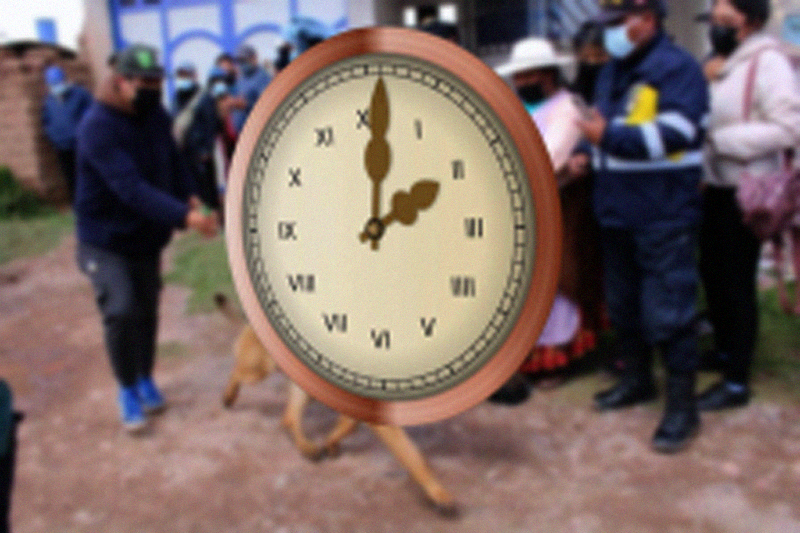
2:01
